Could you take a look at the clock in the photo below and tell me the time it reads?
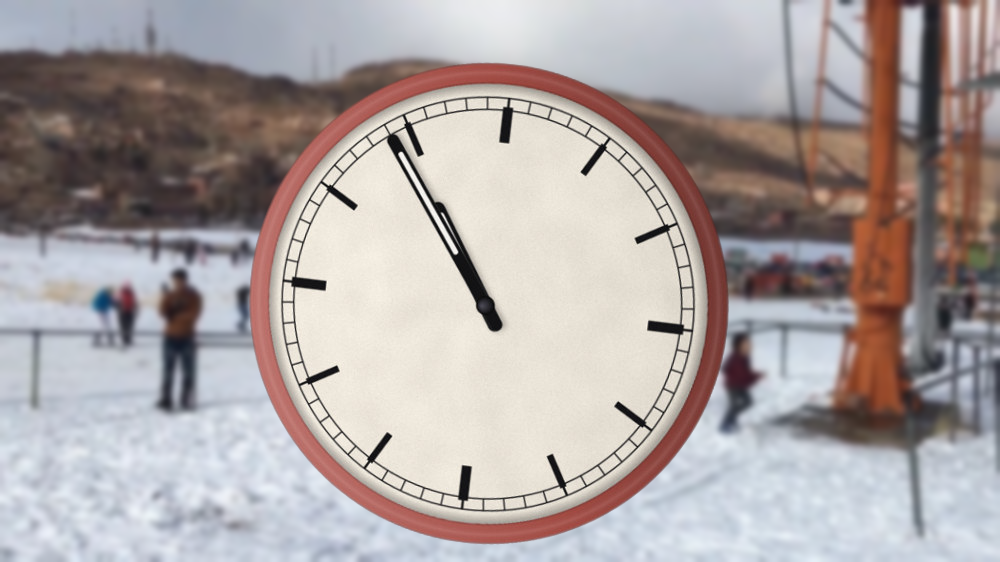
10:54
